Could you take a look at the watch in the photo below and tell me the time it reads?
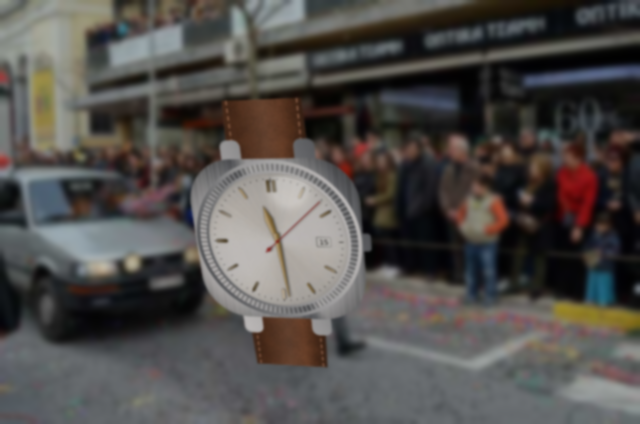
11:29:08
